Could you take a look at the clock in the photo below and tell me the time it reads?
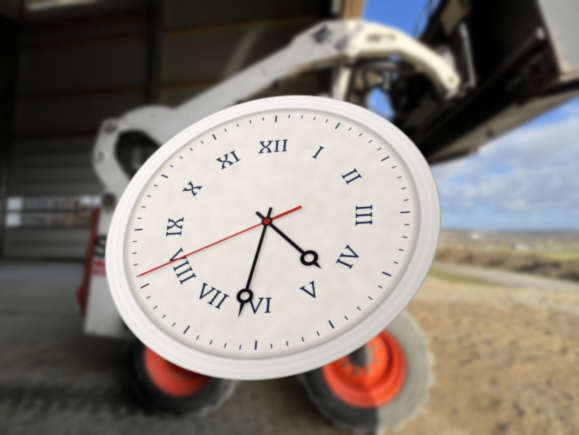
4:31:41
